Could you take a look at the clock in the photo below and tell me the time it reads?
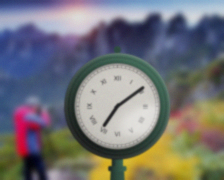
7:09
